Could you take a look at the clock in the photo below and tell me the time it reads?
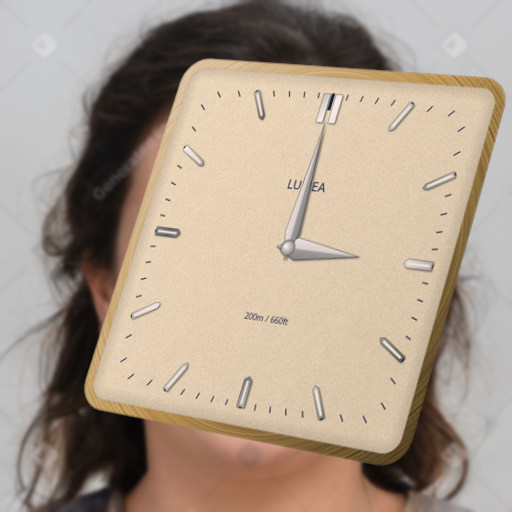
3:00
